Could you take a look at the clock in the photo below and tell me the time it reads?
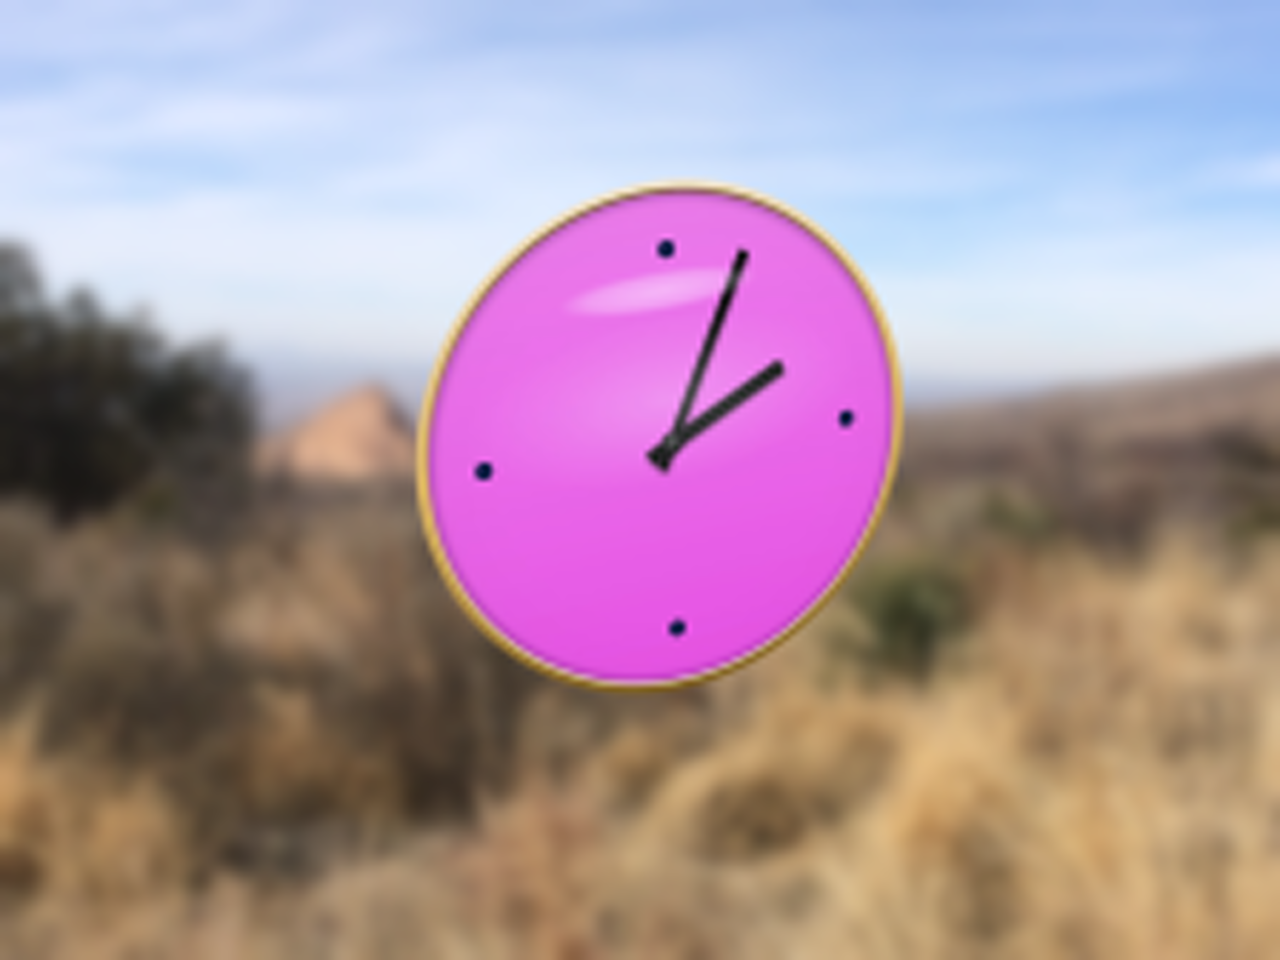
2:04
